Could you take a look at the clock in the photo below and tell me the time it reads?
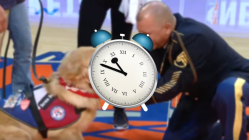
10:48
